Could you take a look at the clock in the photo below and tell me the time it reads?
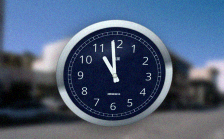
10:59
